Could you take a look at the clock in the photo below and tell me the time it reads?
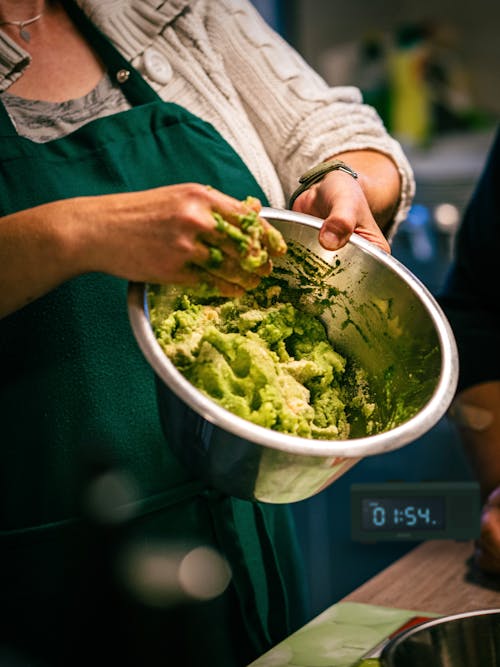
1:54
